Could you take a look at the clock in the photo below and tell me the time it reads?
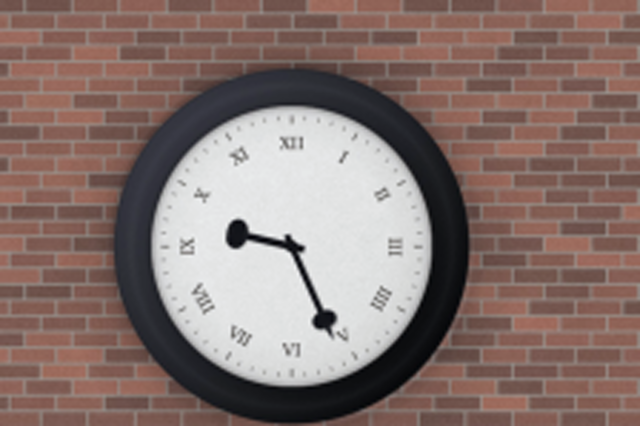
9:26
